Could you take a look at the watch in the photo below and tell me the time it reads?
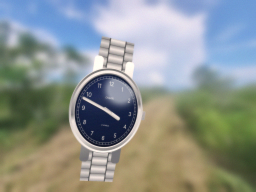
3:48
